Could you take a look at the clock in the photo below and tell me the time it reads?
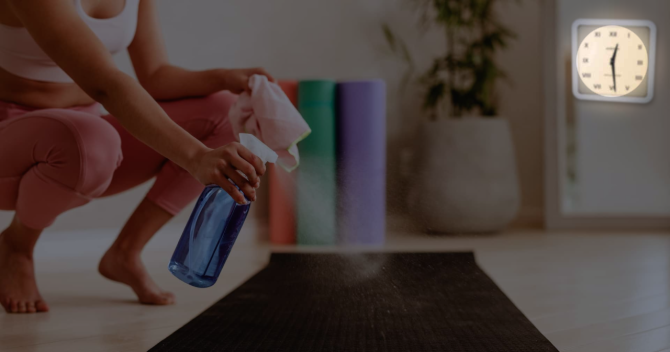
12:29
